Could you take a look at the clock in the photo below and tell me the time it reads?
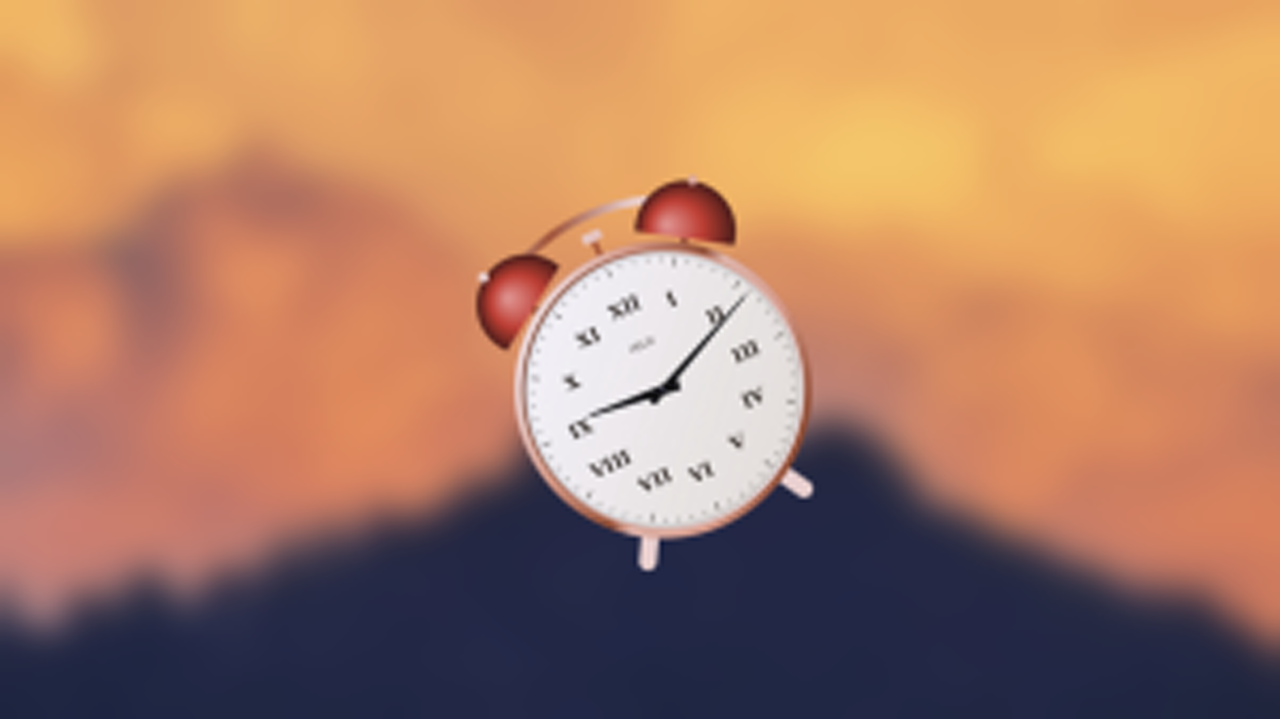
9:11
